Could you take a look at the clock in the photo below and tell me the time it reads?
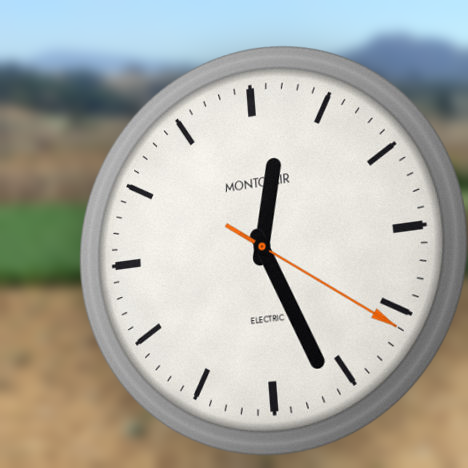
12:26:21
